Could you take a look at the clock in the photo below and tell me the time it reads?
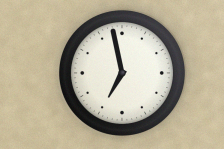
6:58
